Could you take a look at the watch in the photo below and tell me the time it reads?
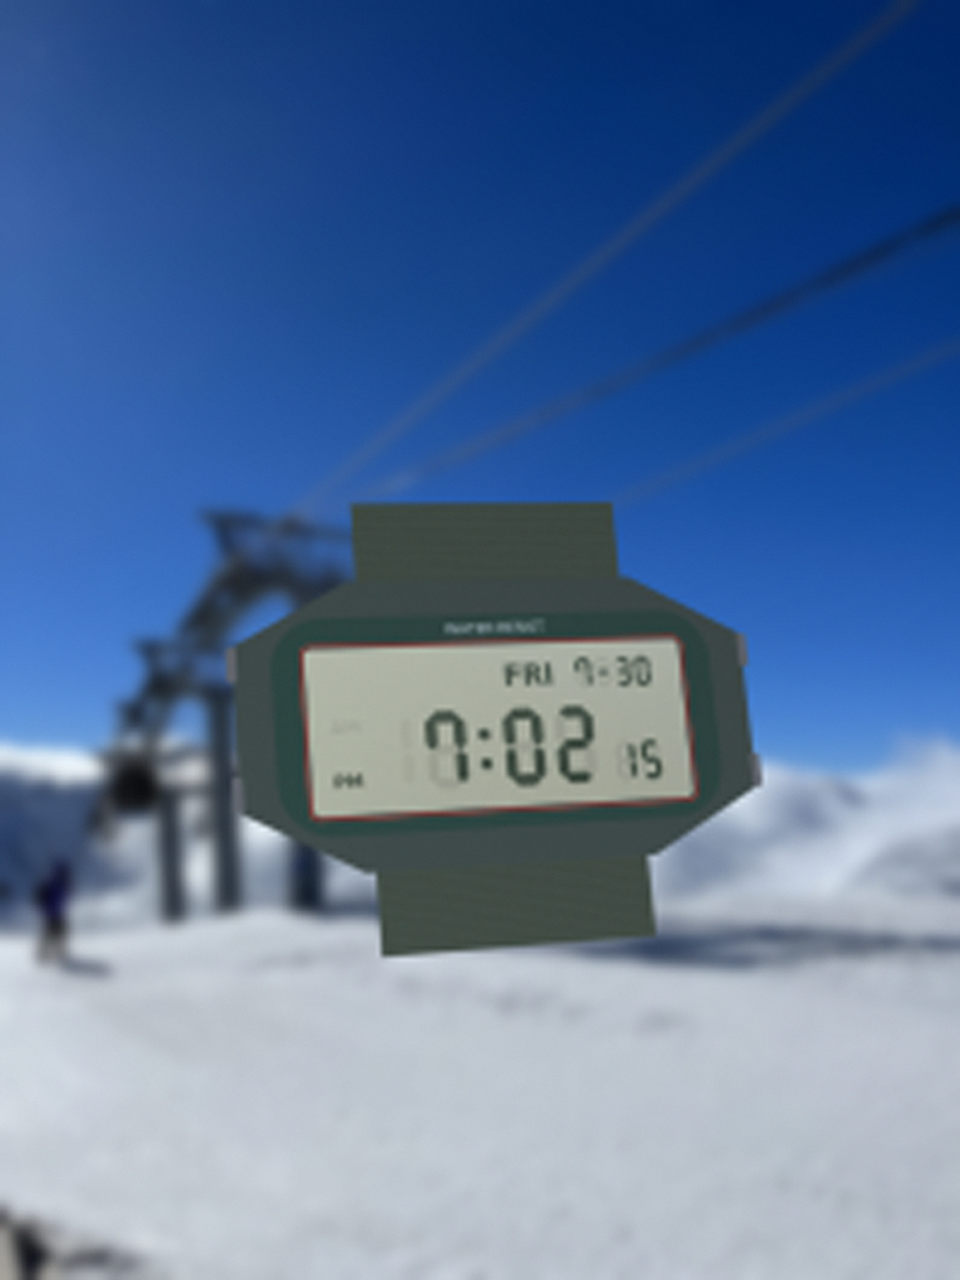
7:02:15
